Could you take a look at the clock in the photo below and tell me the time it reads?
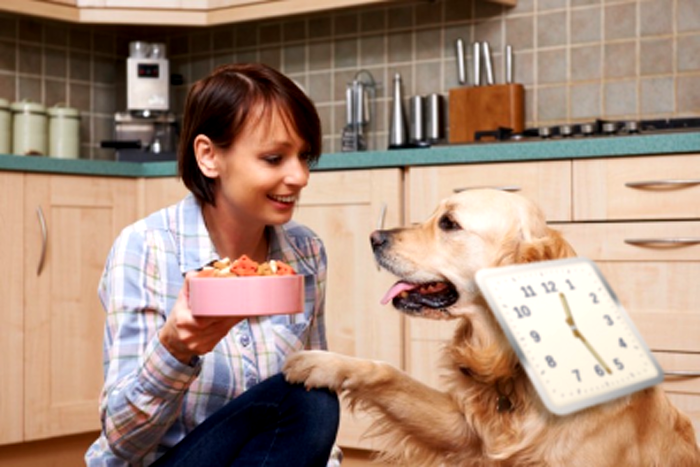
12:28
